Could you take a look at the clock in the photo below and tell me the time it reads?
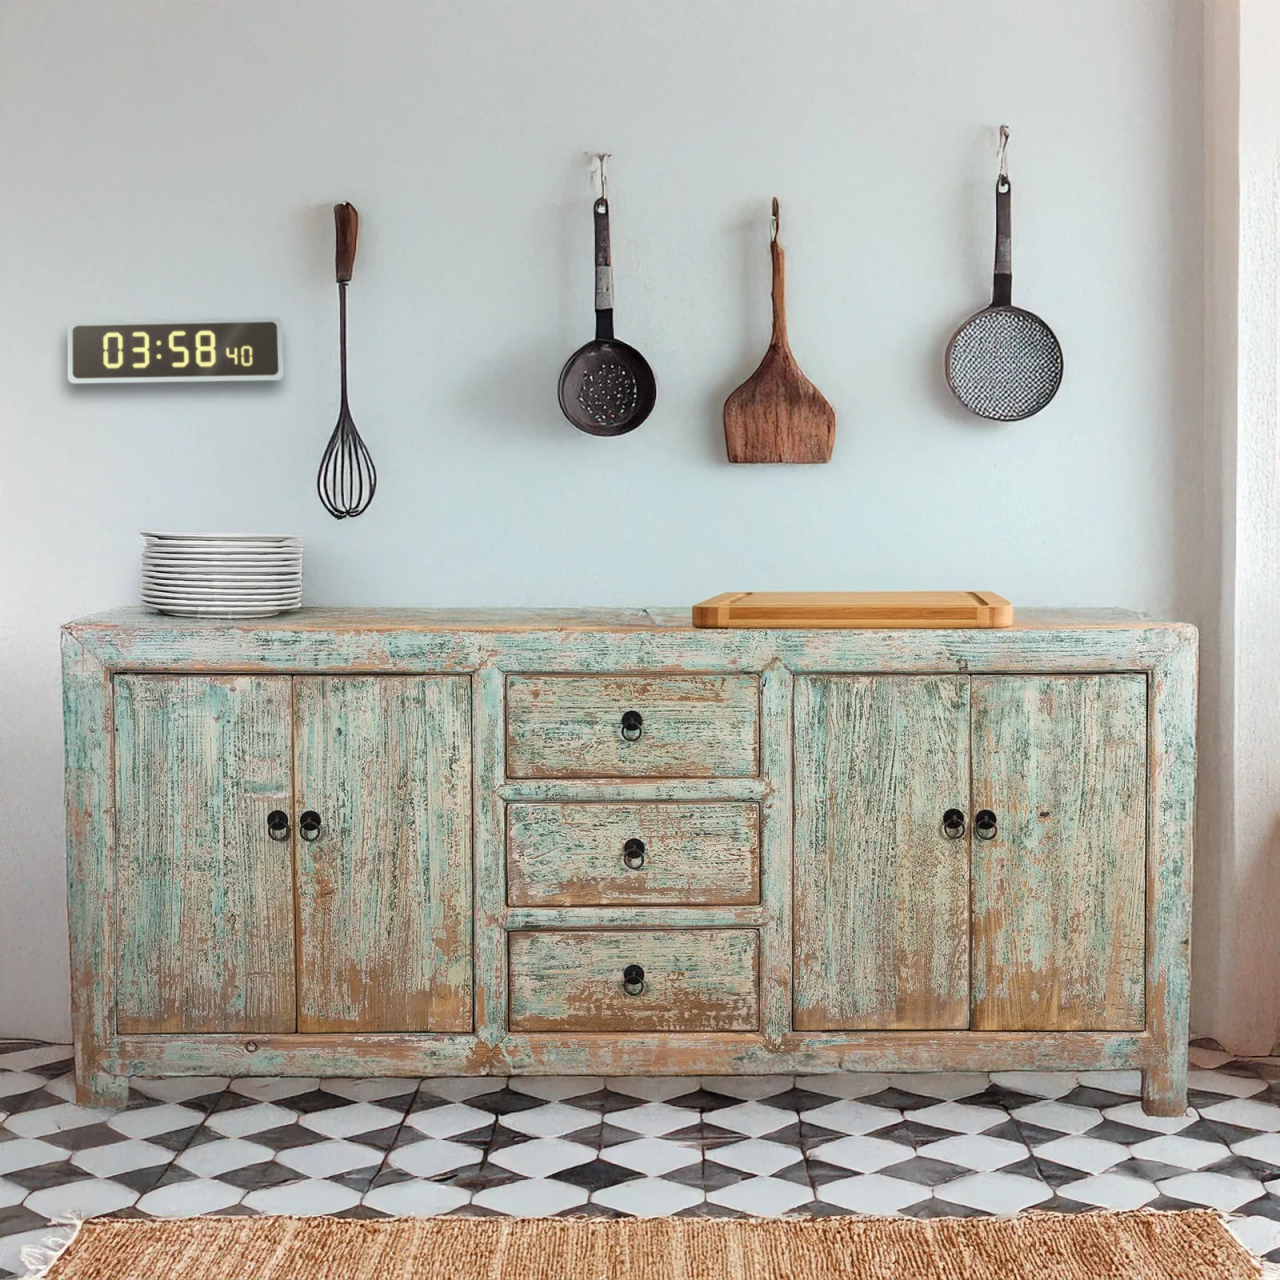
3:58:40
